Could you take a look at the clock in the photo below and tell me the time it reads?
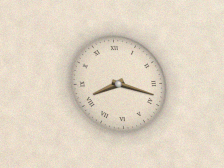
8:18
